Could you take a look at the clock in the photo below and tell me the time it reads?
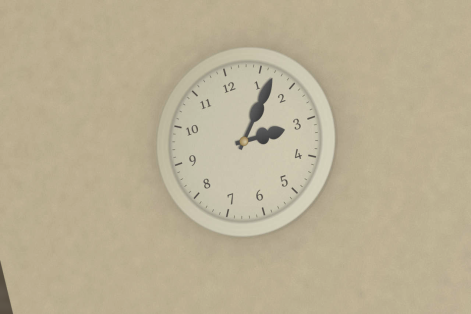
3:07
